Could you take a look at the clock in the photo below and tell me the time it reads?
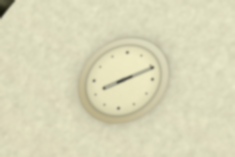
8:11
